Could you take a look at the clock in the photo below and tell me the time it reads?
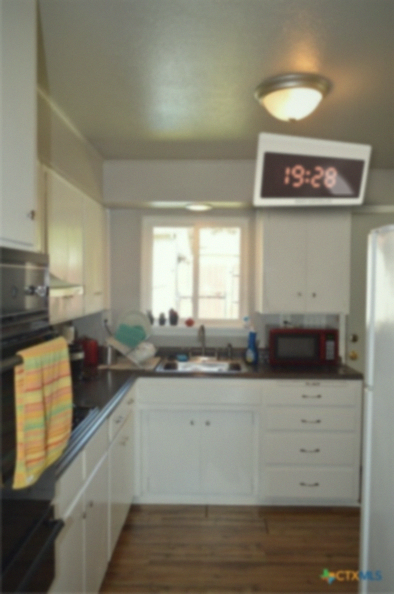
19:28
